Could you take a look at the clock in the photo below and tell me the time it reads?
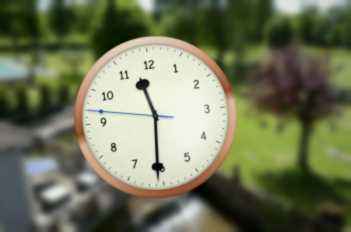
11:30:47
